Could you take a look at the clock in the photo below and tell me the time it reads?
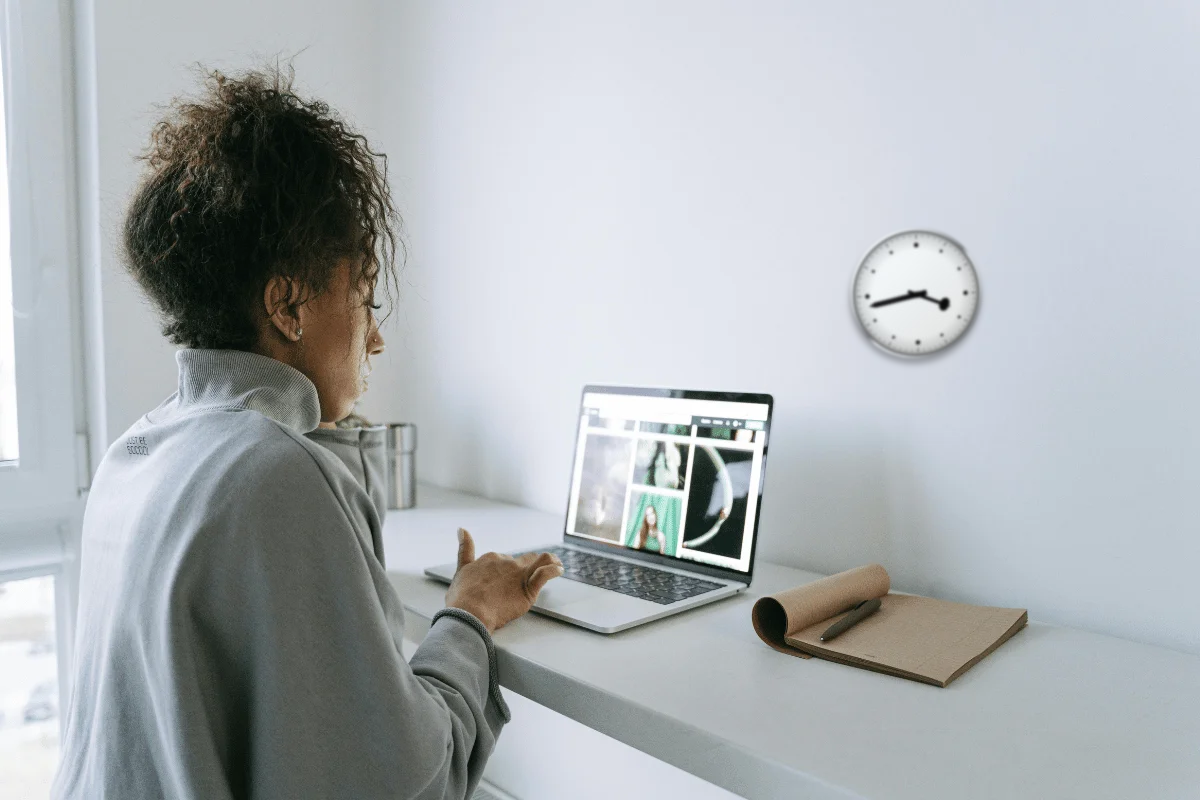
3:43
